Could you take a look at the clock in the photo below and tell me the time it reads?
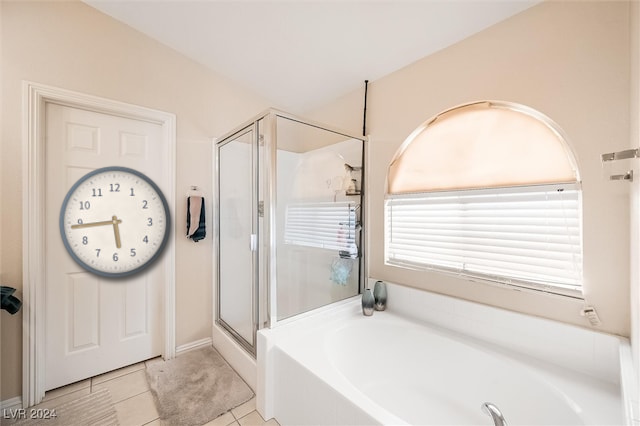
5:44
